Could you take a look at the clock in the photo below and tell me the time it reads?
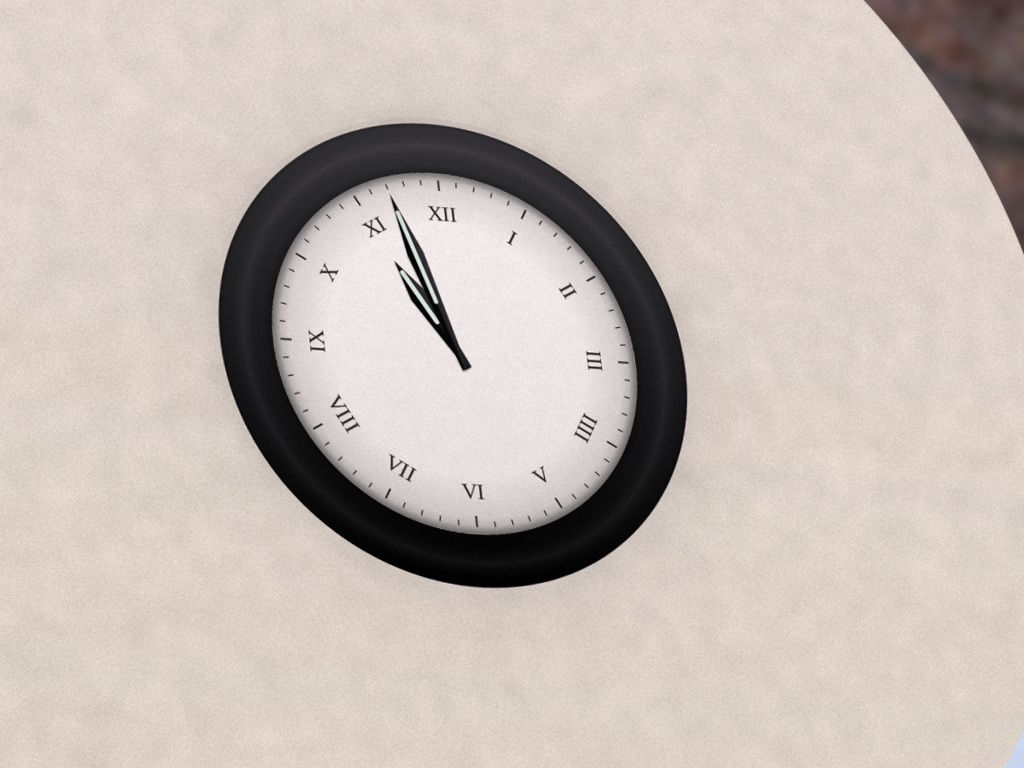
10:57
